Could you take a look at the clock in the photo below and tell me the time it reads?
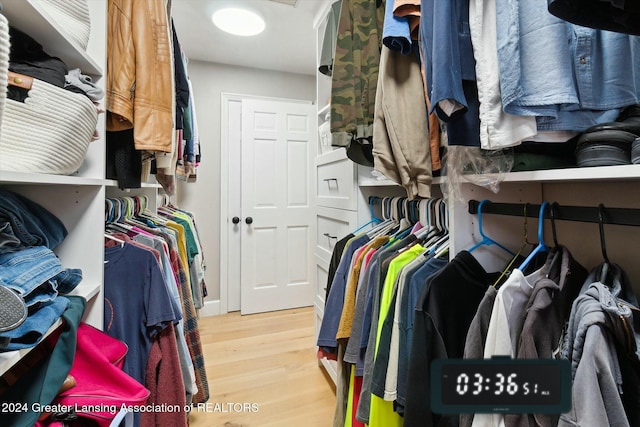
3:36:51
